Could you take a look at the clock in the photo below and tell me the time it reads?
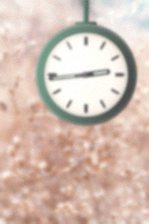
2:44
